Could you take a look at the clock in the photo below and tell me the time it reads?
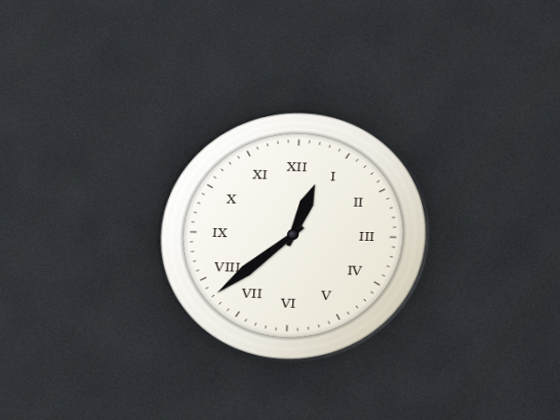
12:38
